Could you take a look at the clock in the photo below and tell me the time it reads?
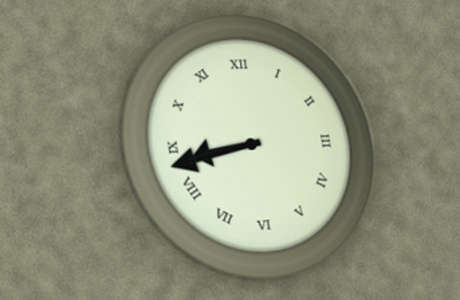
8:43
